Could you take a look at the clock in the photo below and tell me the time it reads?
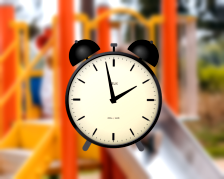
1:58
